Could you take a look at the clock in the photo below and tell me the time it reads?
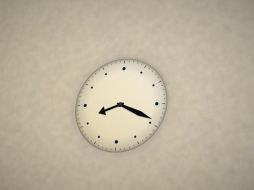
8:19
